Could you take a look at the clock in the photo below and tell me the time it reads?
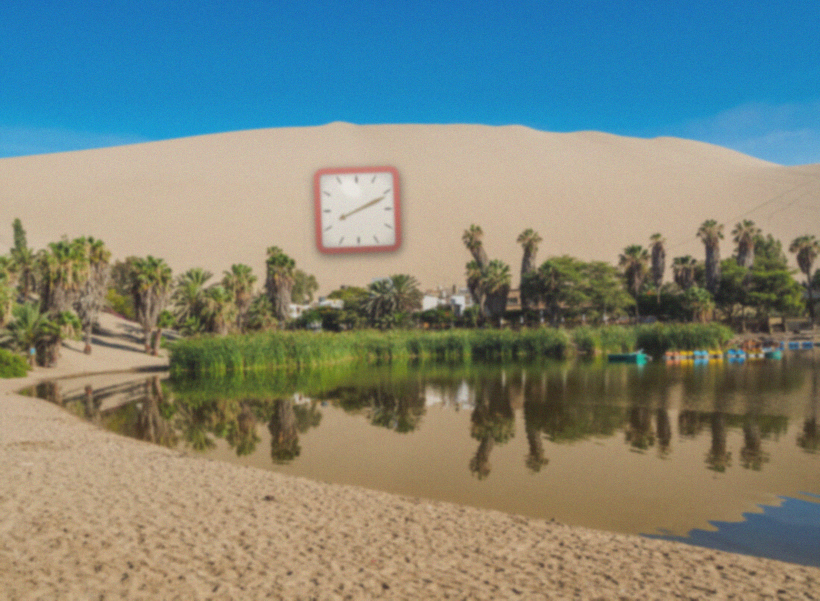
8:11
